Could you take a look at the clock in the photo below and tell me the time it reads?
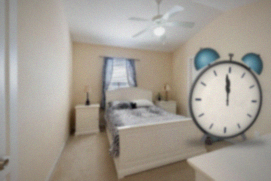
11:59
